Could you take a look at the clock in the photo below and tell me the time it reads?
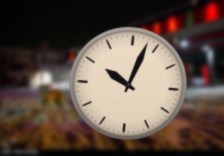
10:03
